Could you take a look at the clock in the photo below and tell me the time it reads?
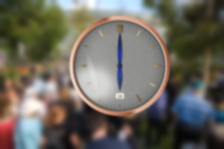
6:00
